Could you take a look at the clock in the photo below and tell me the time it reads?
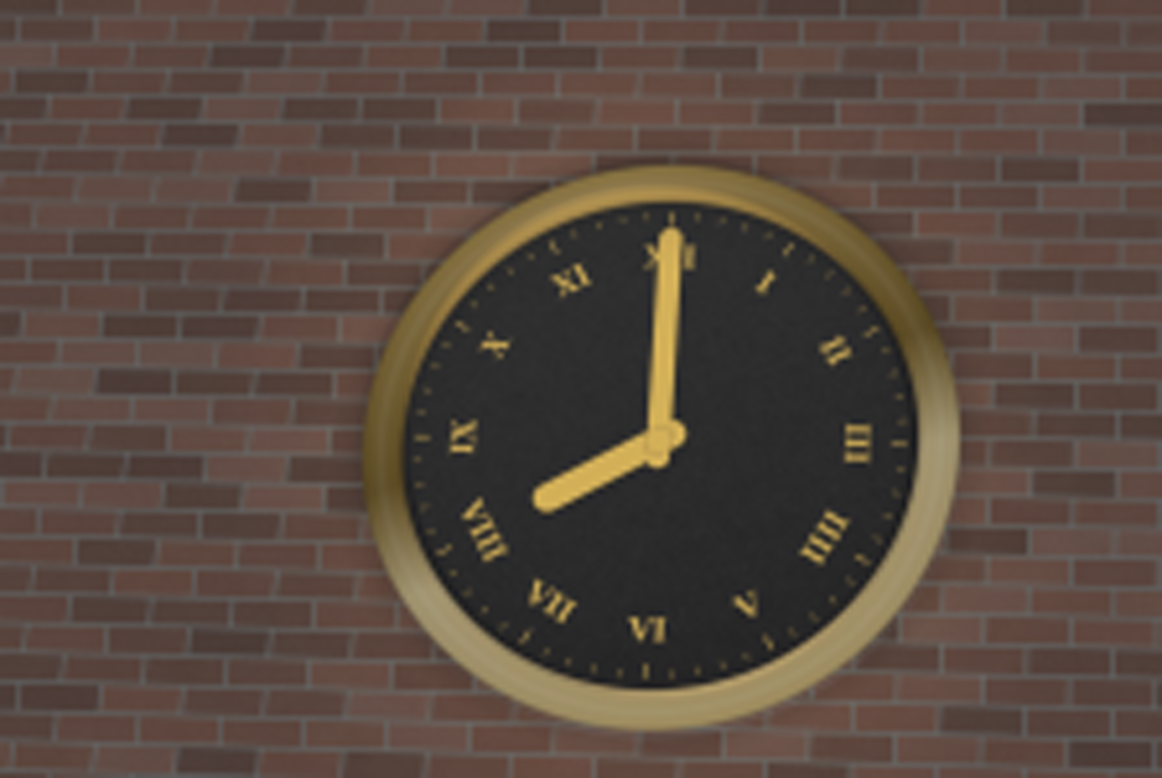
8:00
